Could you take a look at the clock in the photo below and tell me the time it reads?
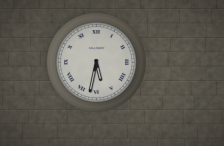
5:32
